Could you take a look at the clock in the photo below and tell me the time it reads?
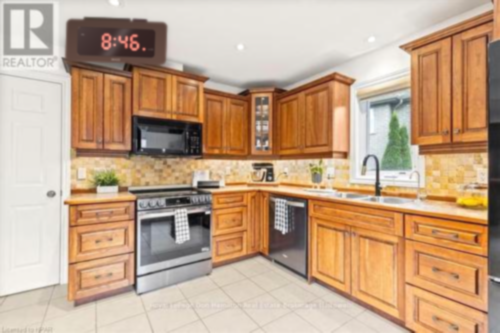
8:46
